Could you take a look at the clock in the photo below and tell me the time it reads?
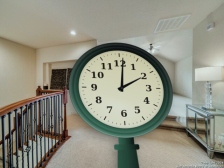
2:01
